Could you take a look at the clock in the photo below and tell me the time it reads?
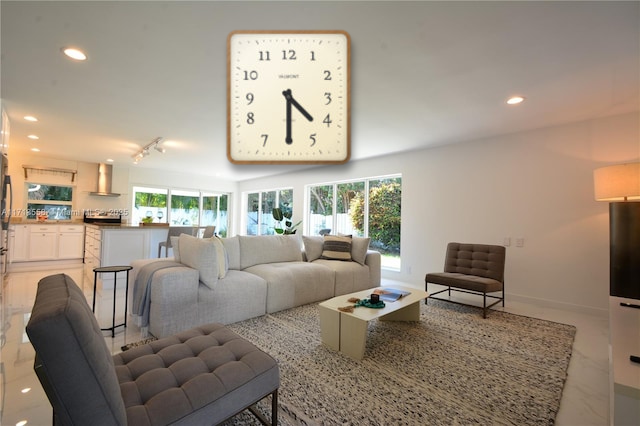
4:30
